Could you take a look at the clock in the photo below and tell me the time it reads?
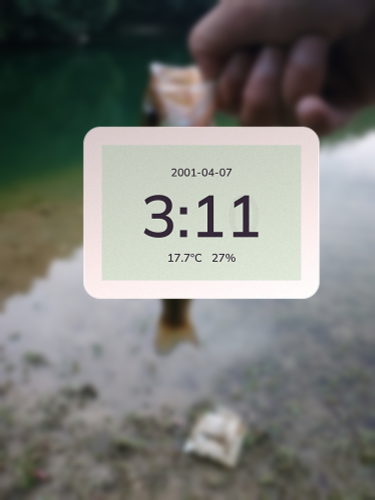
3:11
